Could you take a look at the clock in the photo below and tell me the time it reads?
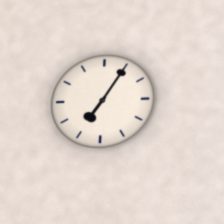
7:05
